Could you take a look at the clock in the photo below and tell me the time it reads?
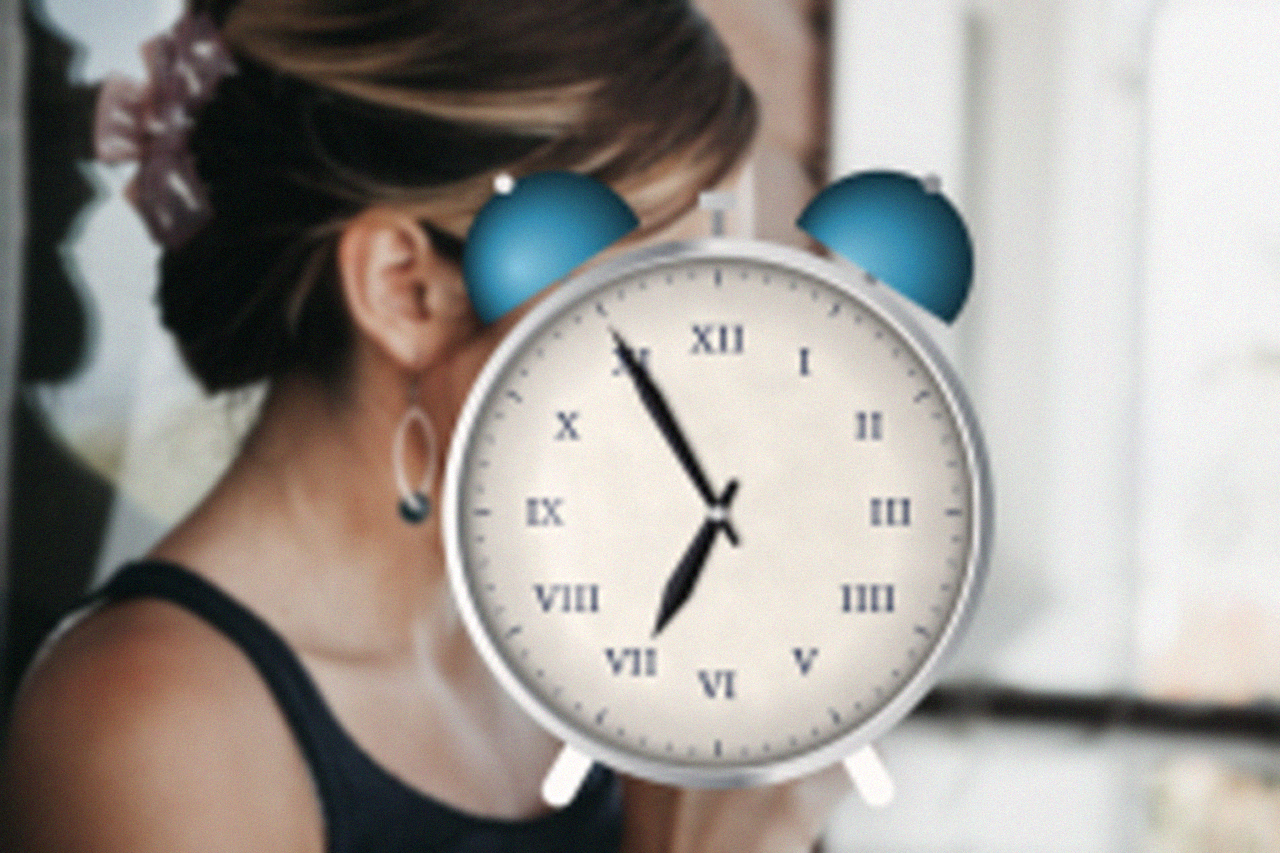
6:55
